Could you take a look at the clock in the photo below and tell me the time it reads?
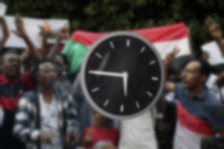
5:45
